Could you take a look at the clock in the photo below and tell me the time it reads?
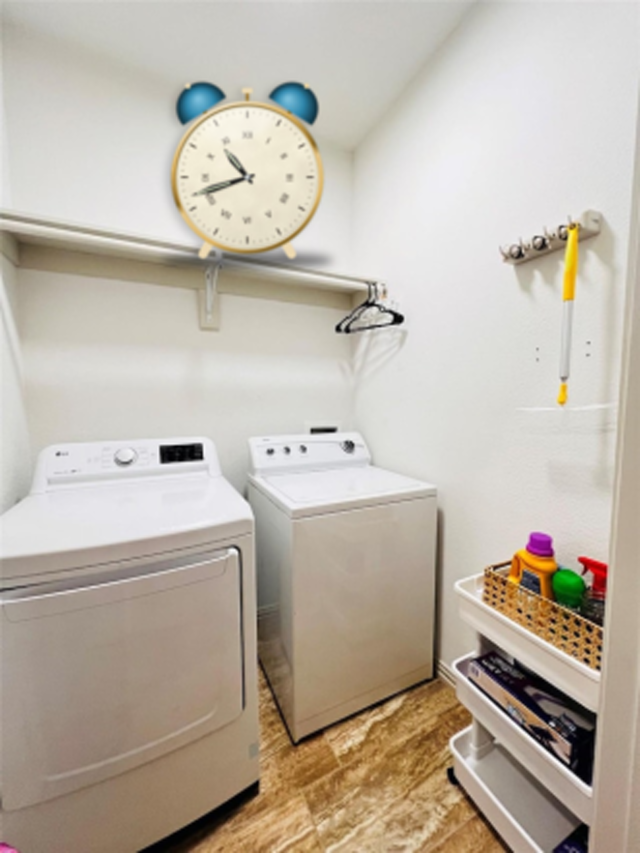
10:42
